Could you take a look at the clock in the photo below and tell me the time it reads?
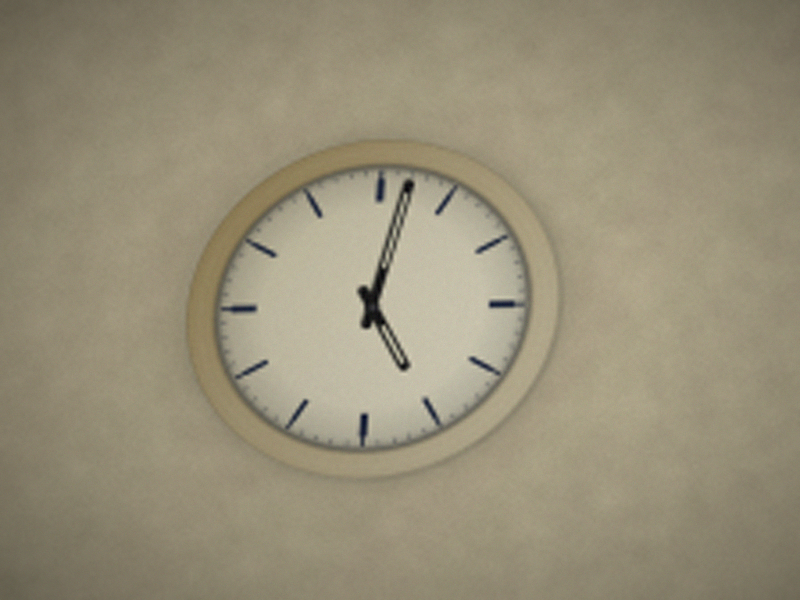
5:02
